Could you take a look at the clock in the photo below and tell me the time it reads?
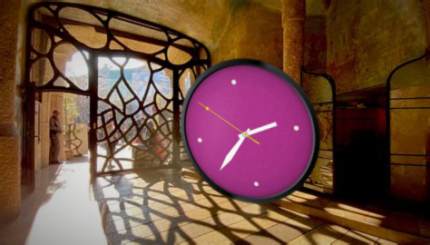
2:37:52
